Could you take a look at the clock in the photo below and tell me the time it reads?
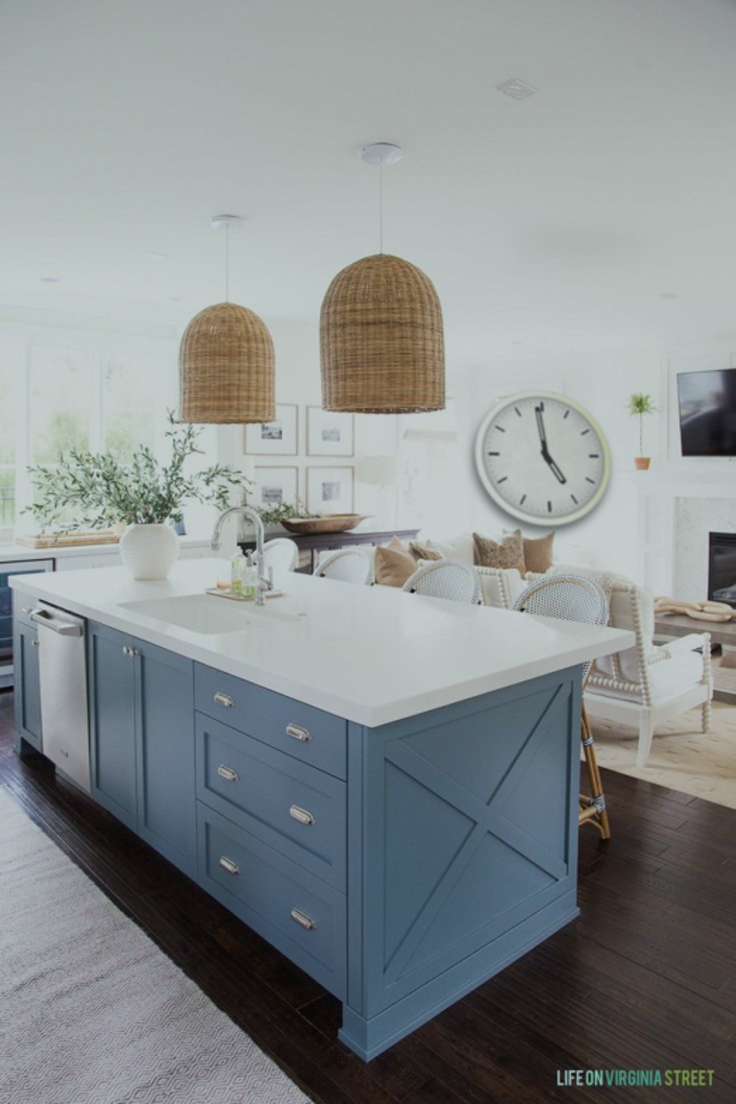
4:59
